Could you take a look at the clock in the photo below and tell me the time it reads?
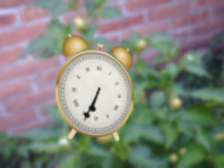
6:34
